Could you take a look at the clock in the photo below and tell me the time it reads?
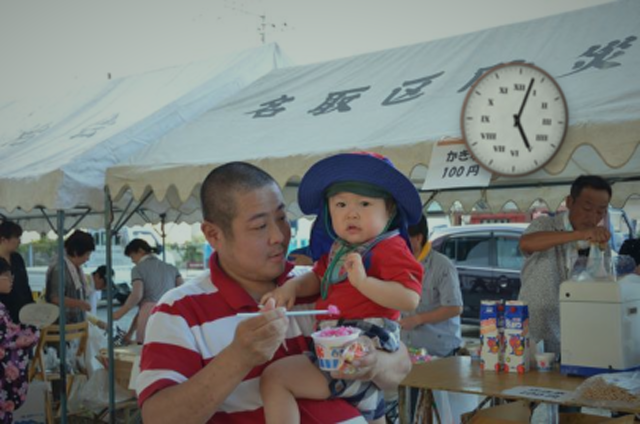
5:03
